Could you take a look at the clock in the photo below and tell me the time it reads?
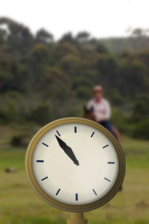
10:54
